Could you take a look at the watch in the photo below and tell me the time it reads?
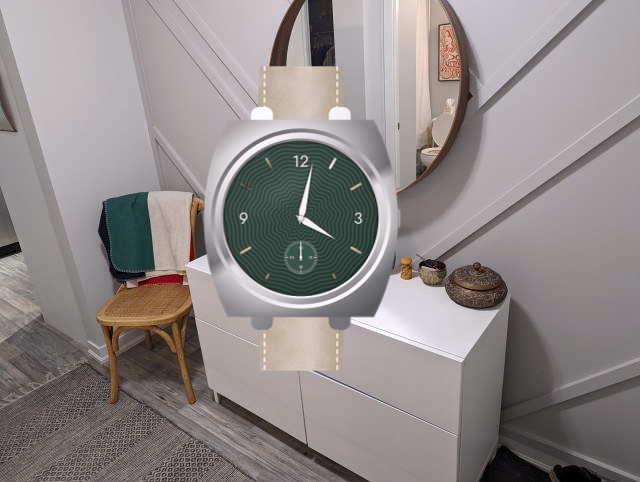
4:02
